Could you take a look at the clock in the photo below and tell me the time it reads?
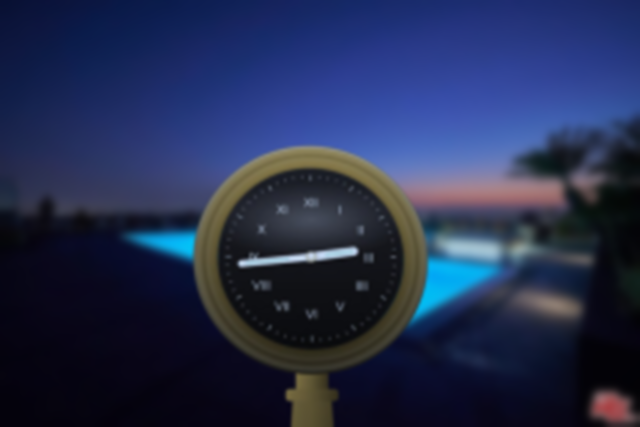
2:44
